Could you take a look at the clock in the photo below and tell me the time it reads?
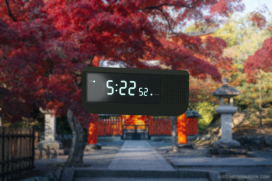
5:22:52
